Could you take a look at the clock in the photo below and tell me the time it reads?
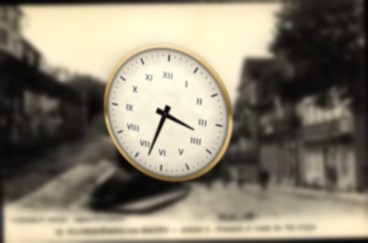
3:33
